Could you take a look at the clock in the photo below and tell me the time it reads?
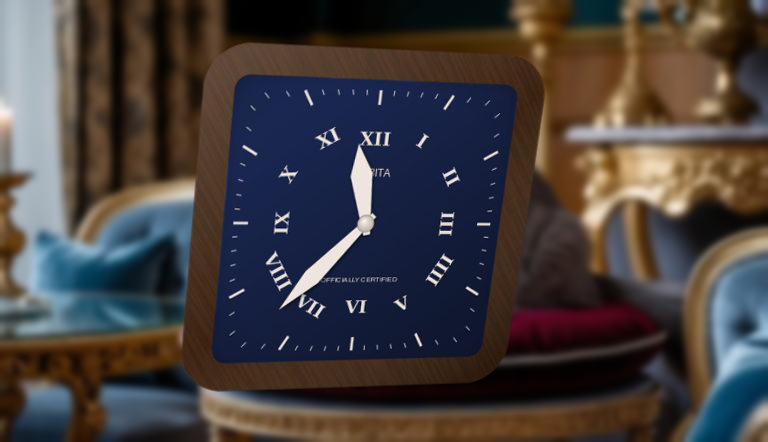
11:37
